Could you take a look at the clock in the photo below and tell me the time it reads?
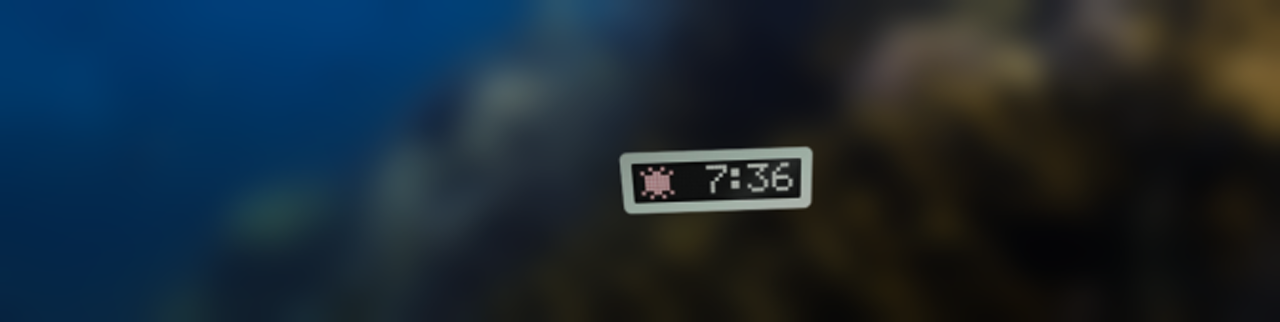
7:36
